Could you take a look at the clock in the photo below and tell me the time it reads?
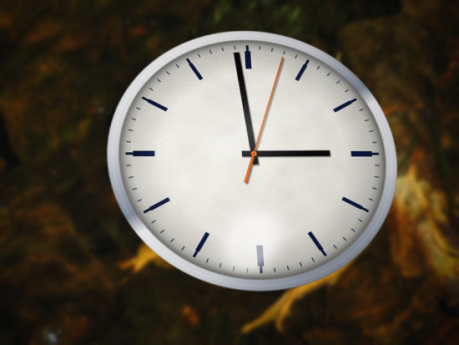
2:59:03
